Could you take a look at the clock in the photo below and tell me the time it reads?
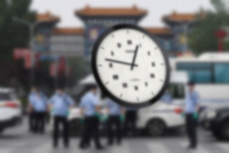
12:47
